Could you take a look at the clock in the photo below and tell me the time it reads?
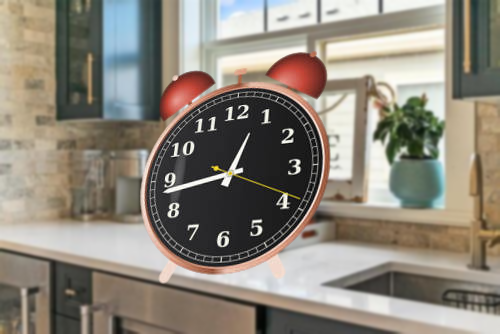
12:43:19
